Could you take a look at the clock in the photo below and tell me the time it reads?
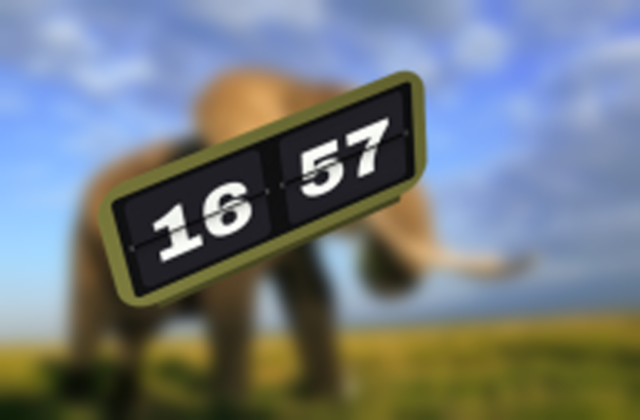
16:57
